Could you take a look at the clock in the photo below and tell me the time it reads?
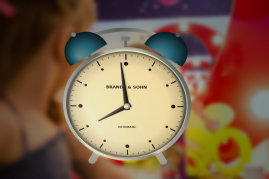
7:59
